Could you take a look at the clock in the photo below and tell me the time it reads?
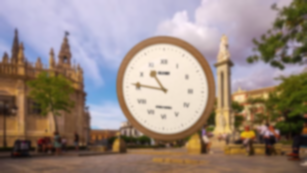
10:46
